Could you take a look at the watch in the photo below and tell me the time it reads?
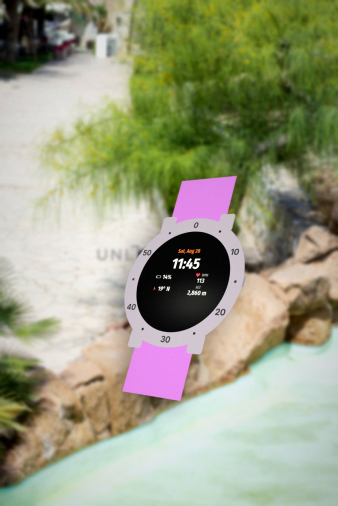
11:45
